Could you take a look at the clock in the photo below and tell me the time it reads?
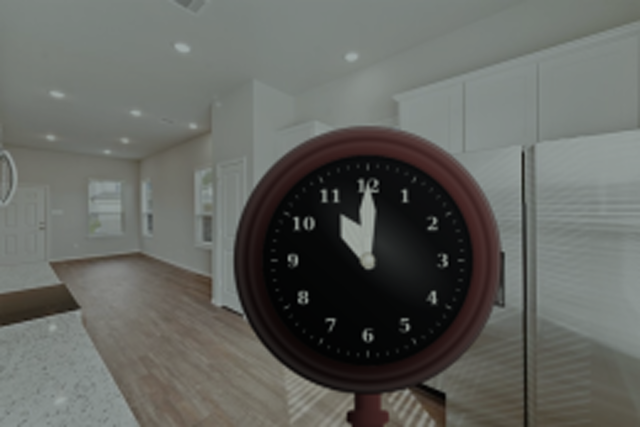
11:00
